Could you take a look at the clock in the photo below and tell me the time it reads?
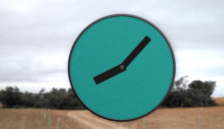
8:07
